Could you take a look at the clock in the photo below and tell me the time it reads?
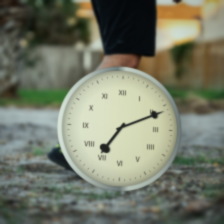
7:11
